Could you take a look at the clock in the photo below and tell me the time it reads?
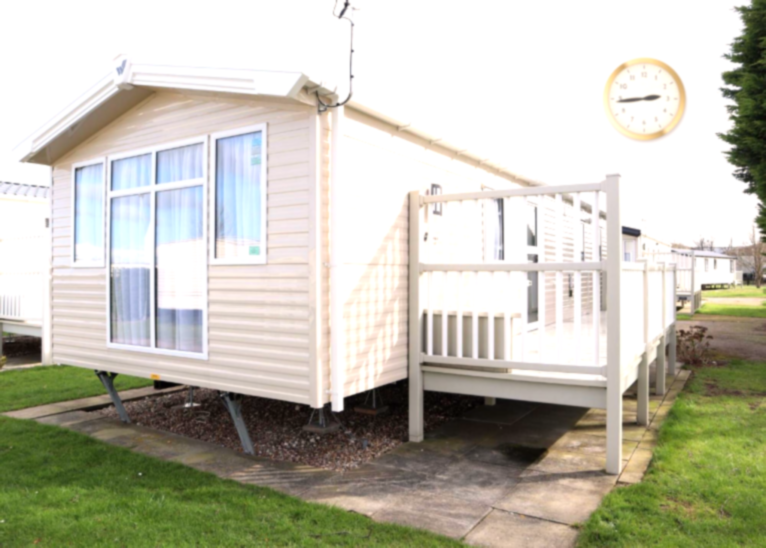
2:44
